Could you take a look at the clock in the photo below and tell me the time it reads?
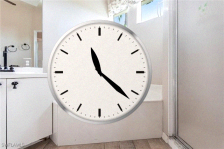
11:22
